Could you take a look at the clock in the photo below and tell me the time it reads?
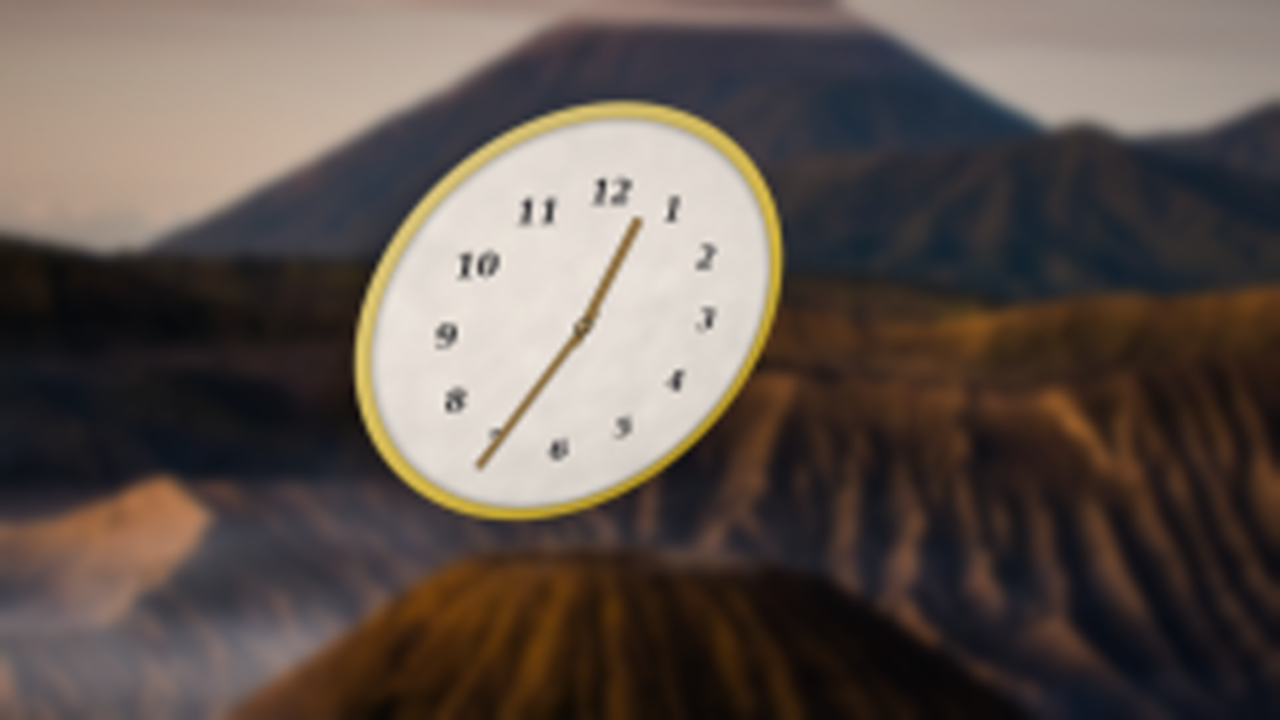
12:35
